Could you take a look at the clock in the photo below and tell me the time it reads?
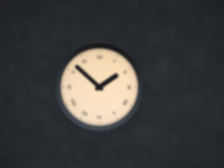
1:52
